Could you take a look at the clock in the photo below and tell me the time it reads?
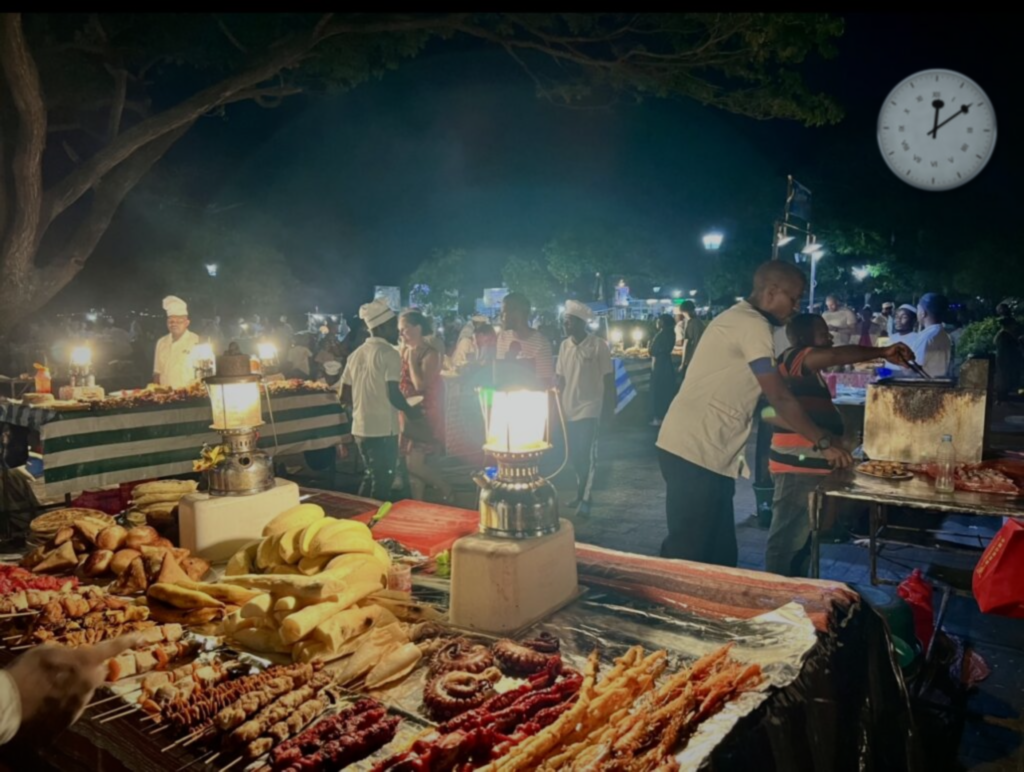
12:09
